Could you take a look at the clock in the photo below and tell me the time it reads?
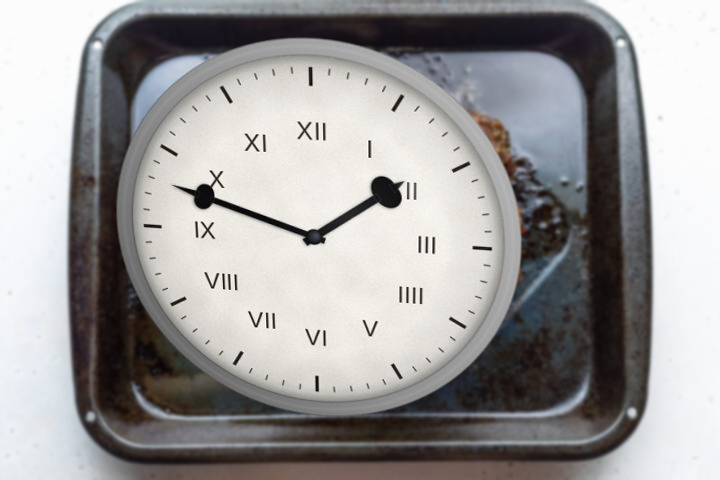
1:48
